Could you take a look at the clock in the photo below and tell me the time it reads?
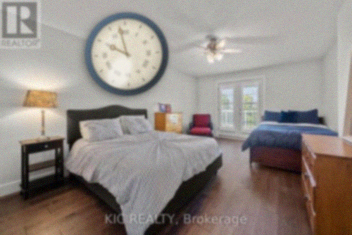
9:58
